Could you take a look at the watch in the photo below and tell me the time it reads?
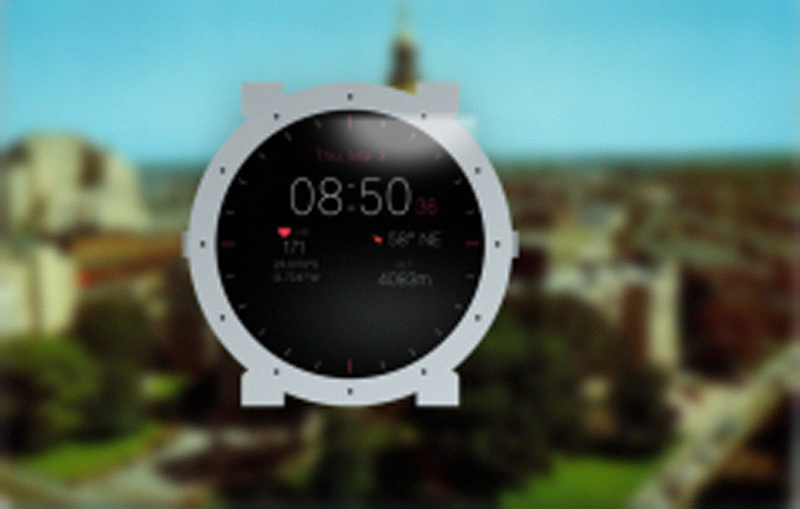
8:50
